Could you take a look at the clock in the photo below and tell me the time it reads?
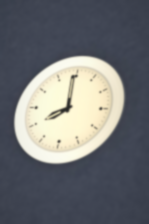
7:59
